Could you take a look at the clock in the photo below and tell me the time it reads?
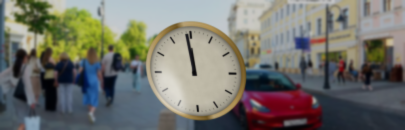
11:59
